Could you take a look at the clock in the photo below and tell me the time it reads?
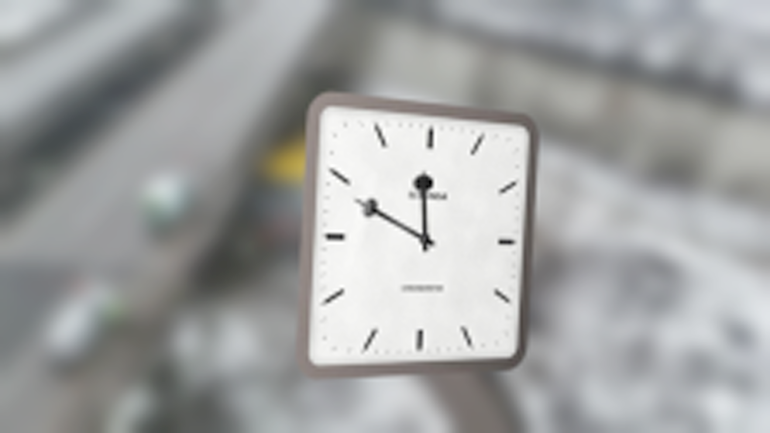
11:49
